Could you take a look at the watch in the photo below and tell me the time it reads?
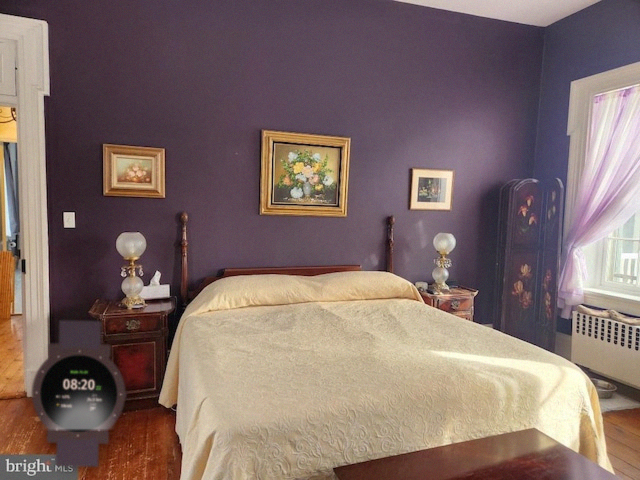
8:20
